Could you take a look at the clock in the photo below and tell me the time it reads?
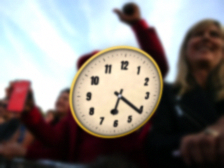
6:21
